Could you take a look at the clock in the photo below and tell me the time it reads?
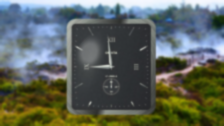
8:59
